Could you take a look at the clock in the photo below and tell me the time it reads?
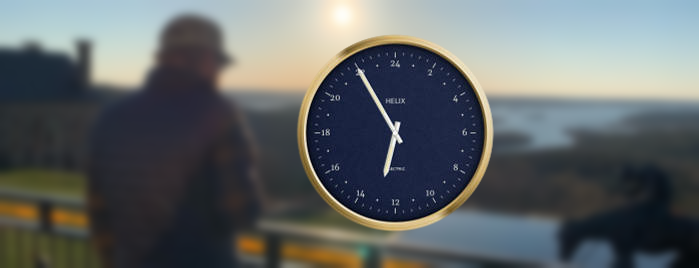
12:55
